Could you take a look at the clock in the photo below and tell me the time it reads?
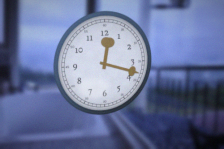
12:18
